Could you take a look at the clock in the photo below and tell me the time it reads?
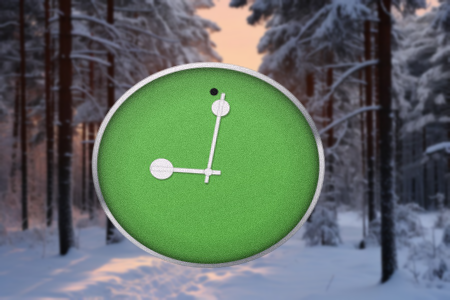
9:01
